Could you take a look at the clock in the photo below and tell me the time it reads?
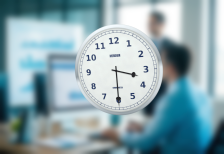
3:30
